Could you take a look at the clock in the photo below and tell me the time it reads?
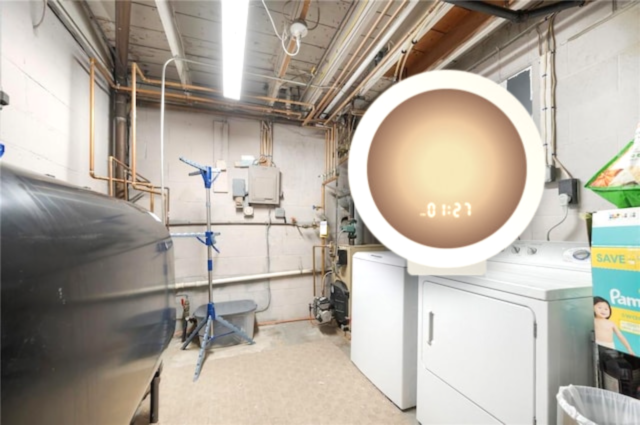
1:27
